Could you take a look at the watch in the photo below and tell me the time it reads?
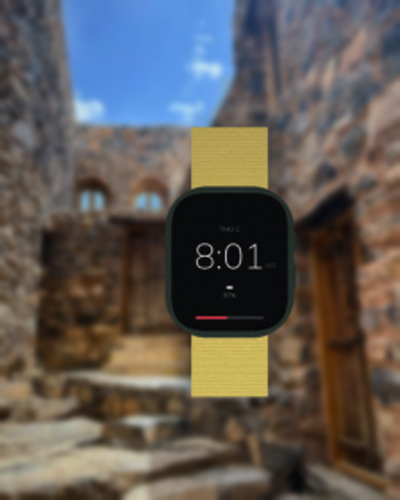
8:01
